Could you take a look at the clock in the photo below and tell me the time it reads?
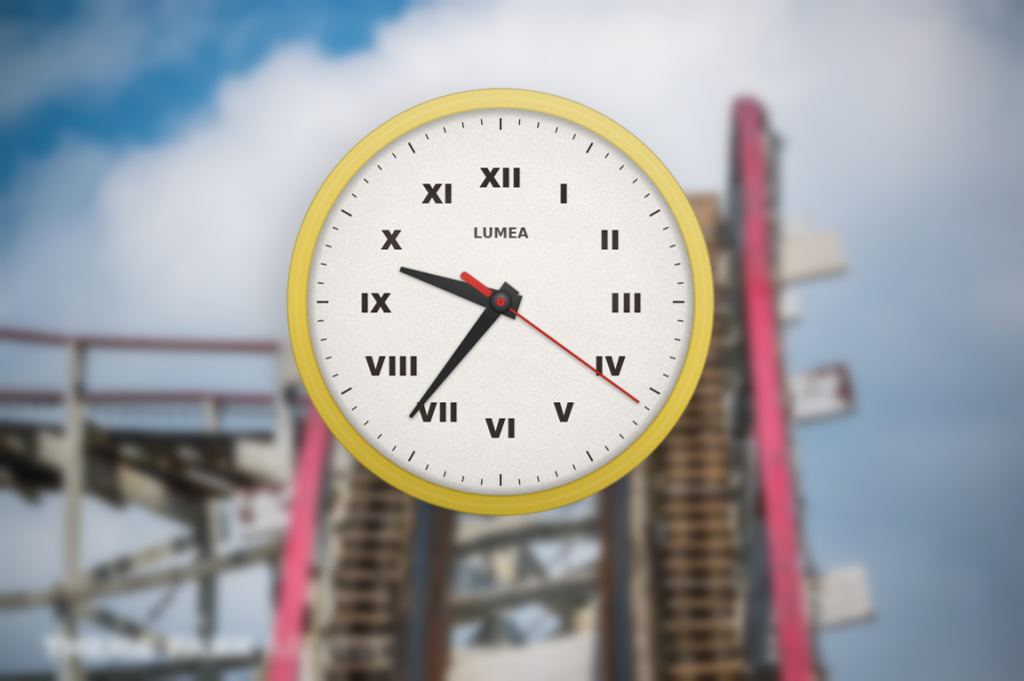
9:36:21
